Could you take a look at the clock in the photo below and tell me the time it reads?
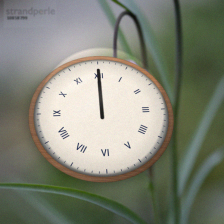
12:00
